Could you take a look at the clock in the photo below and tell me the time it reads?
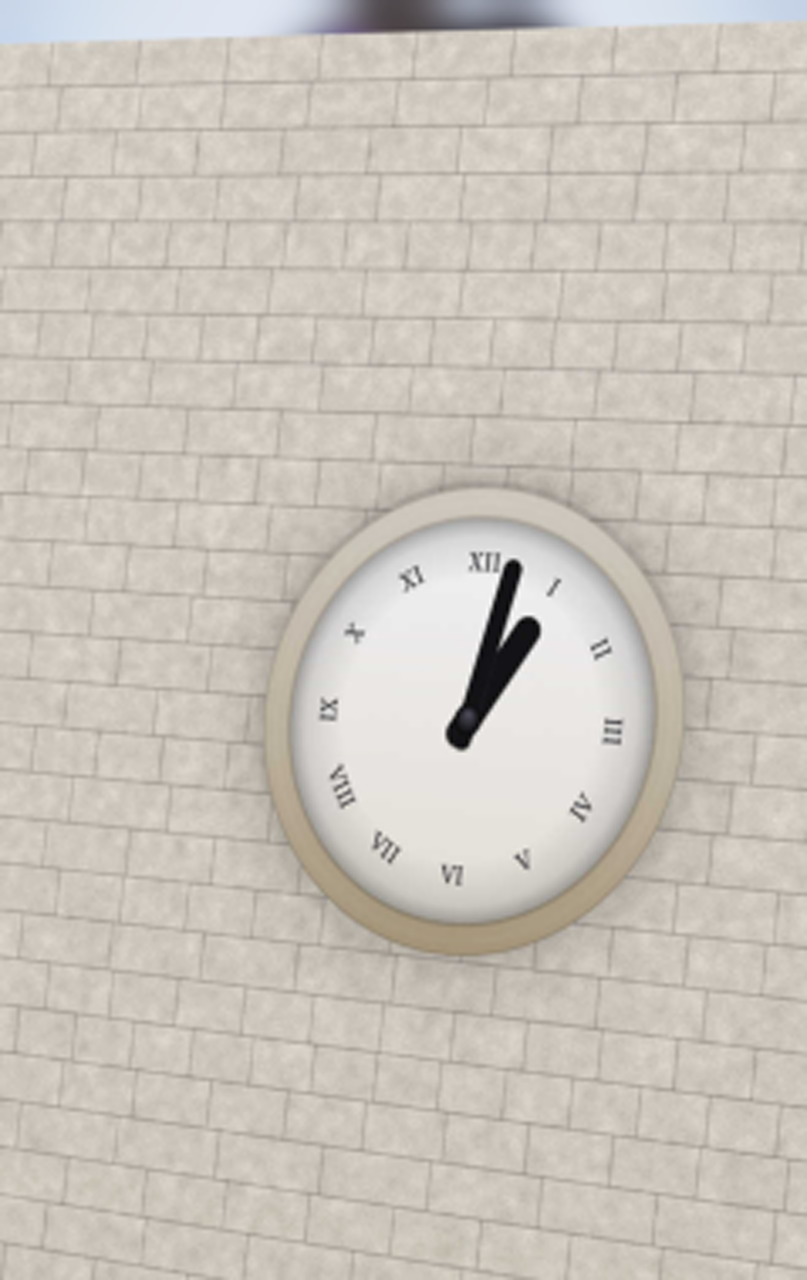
1:02
